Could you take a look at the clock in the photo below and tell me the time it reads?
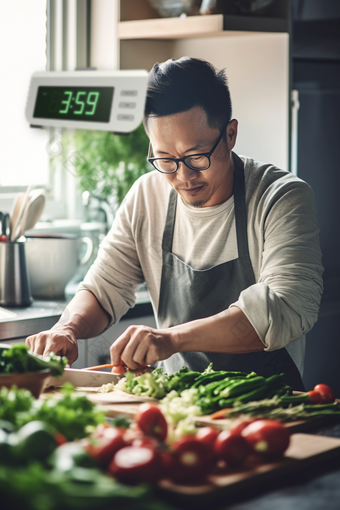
3:59
